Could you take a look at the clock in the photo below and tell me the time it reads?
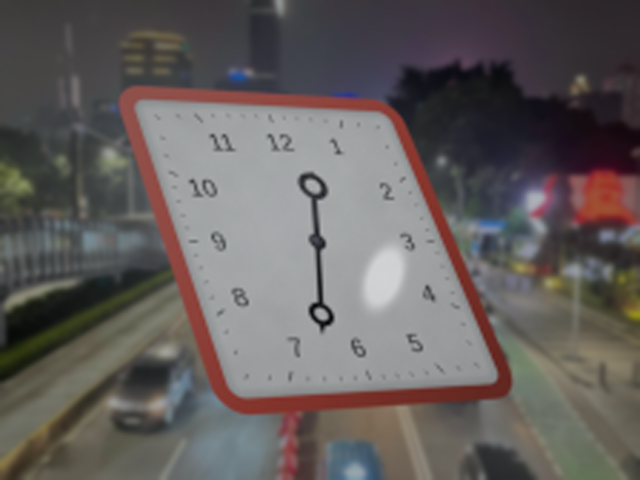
12:33
